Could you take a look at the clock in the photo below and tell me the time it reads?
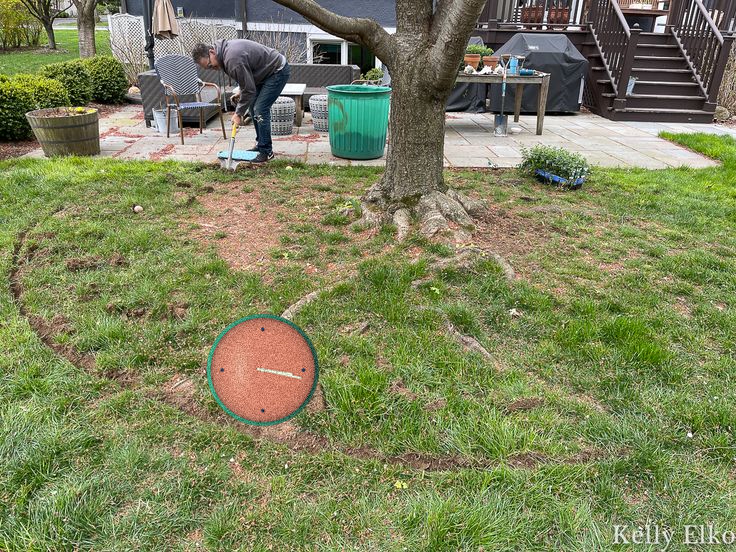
3:17
